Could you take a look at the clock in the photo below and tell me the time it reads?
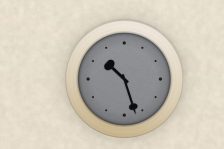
10:27
